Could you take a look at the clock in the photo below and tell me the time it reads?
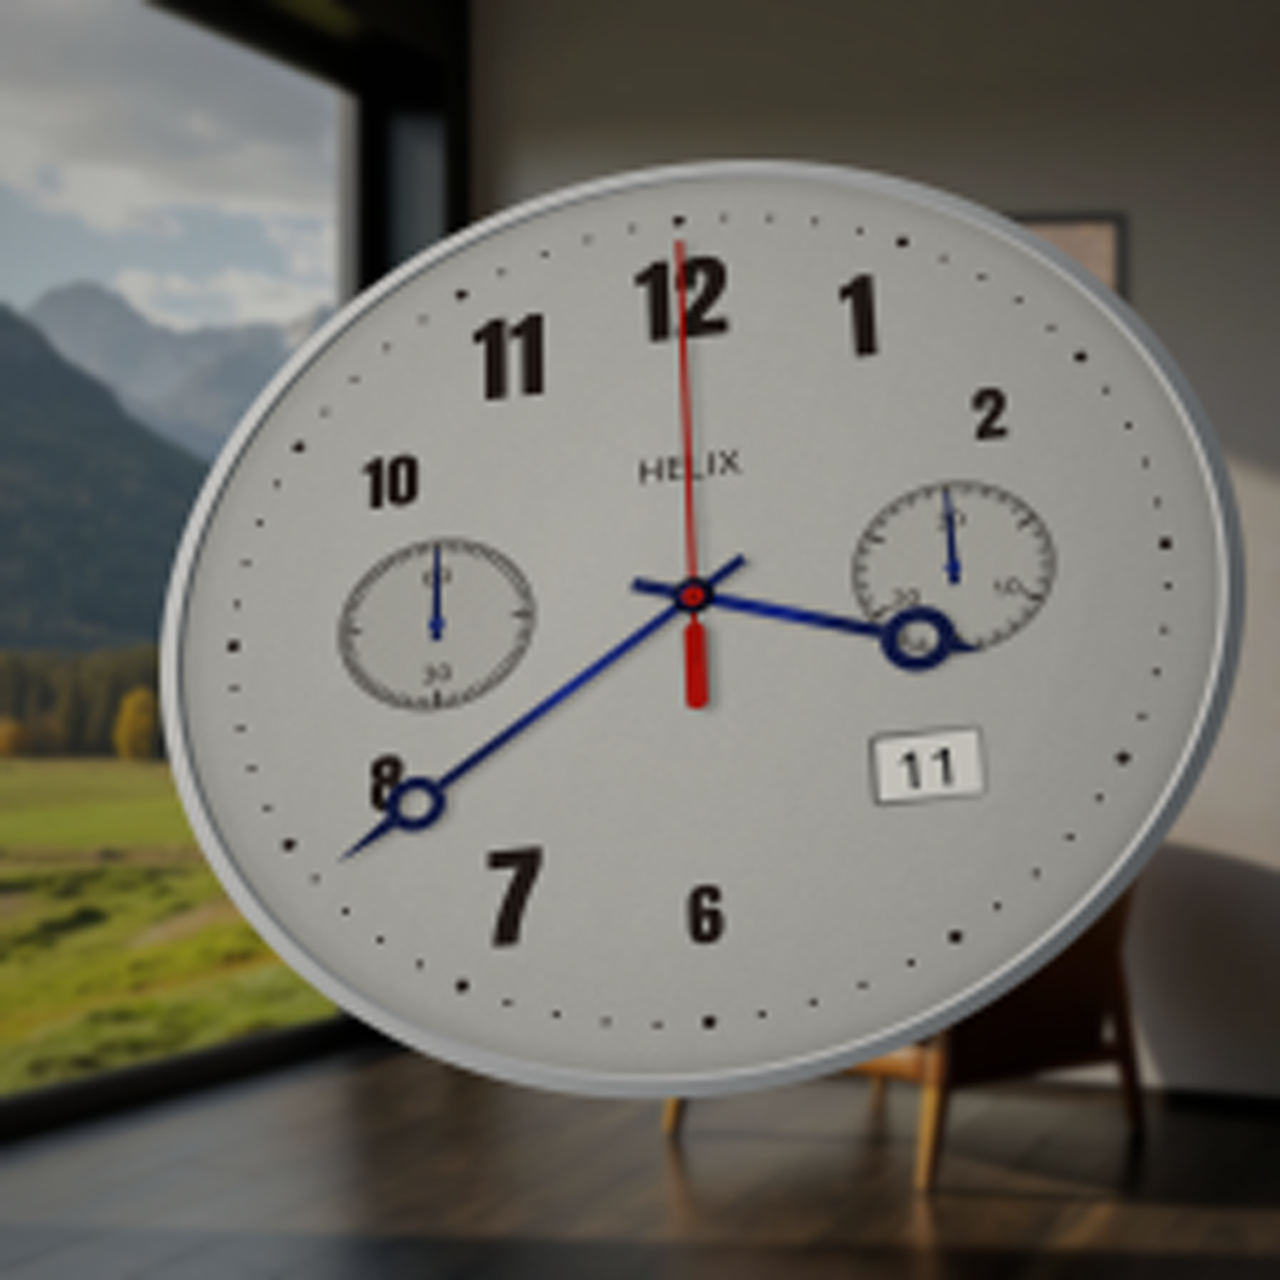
3:39
